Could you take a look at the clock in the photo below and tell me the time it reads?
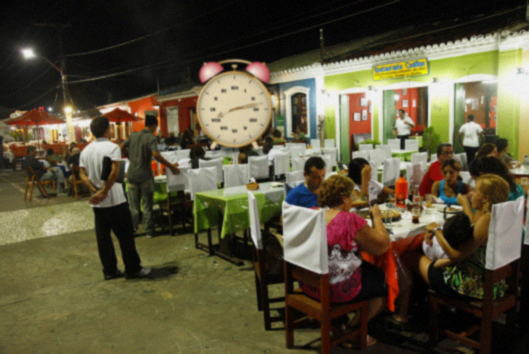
8:13
